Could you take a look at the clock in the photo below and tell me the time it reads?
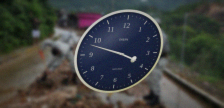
3:48
